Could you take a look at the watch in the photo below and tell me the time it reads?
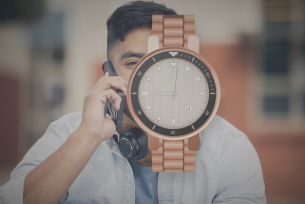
9:01
